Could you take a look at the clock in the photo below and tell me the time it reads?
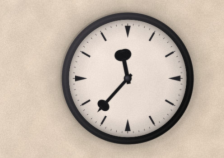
11:37
